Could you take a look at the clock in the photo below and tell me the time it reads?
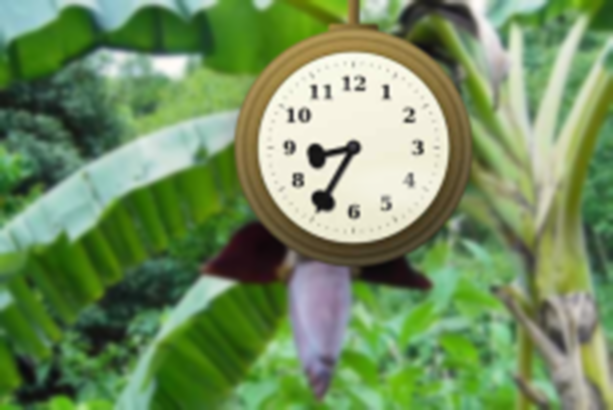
8:35
